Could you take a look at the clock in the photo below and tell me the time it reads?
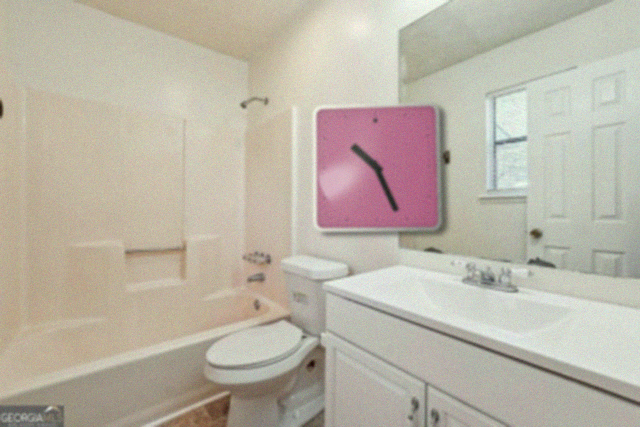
10:26
